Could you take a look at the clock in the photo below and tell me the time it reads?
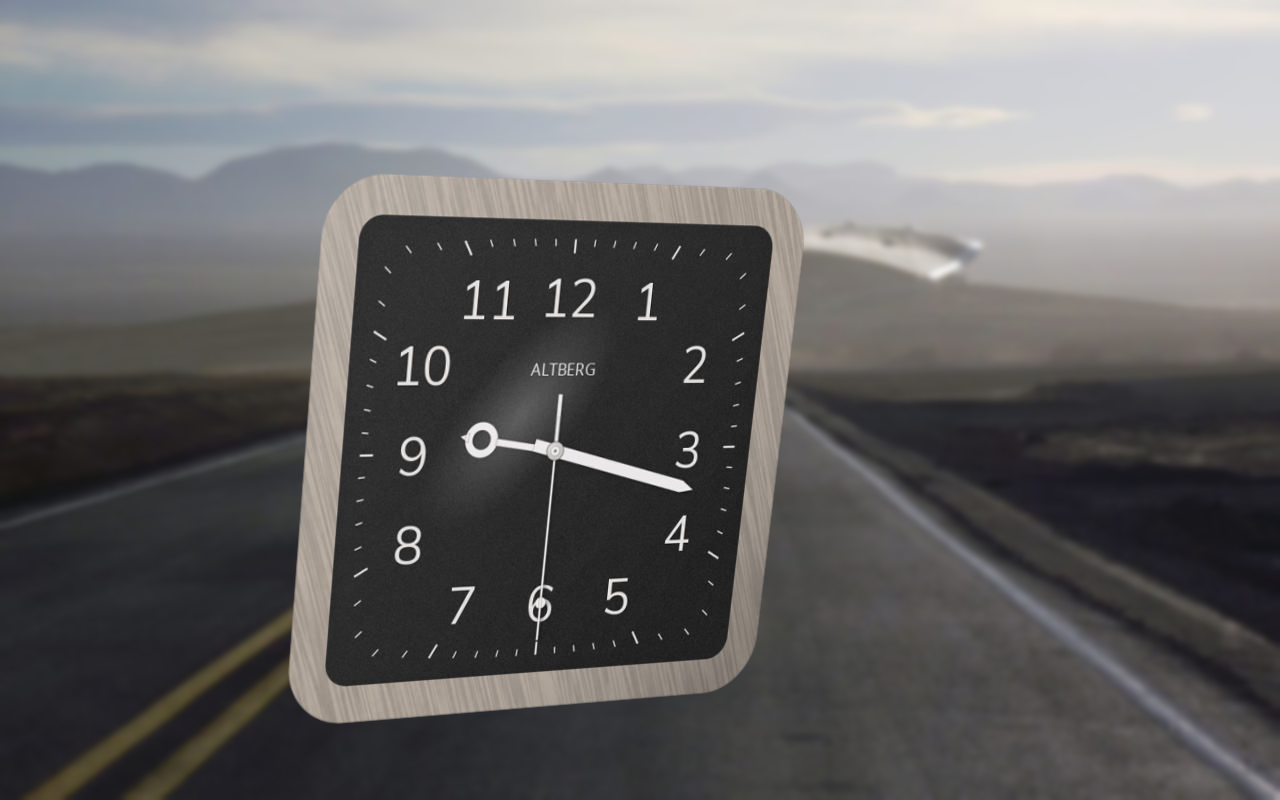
9:17:30
